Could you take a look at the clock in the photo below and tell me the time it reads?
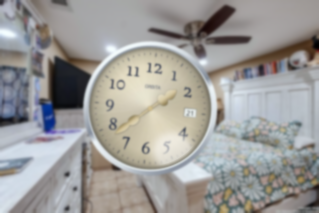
1:38
